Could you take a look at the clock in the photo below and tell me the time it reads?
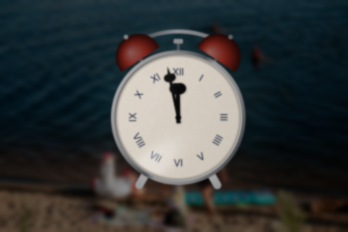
11:58
